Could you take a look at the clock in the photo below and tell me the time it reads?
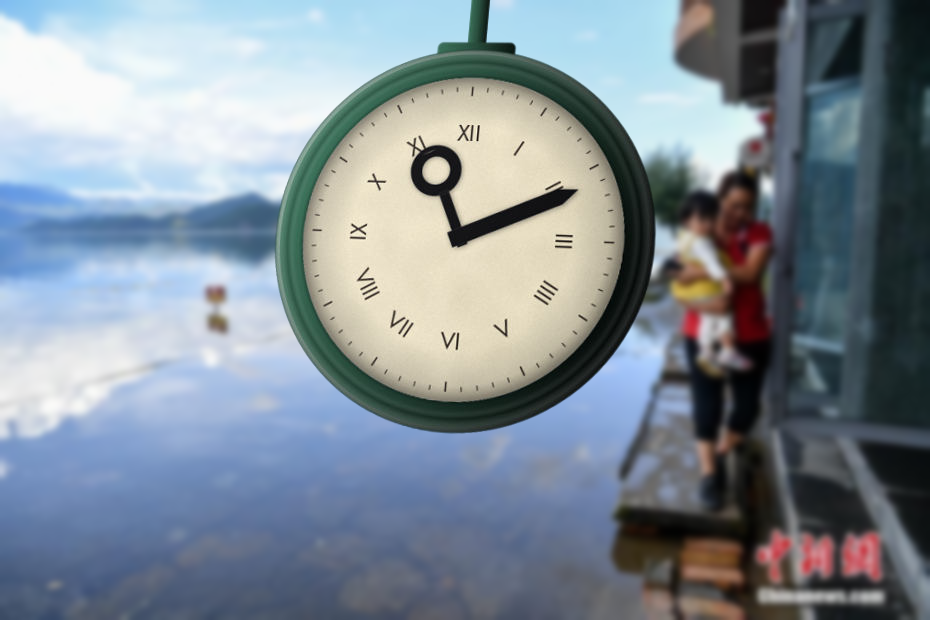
11:11
